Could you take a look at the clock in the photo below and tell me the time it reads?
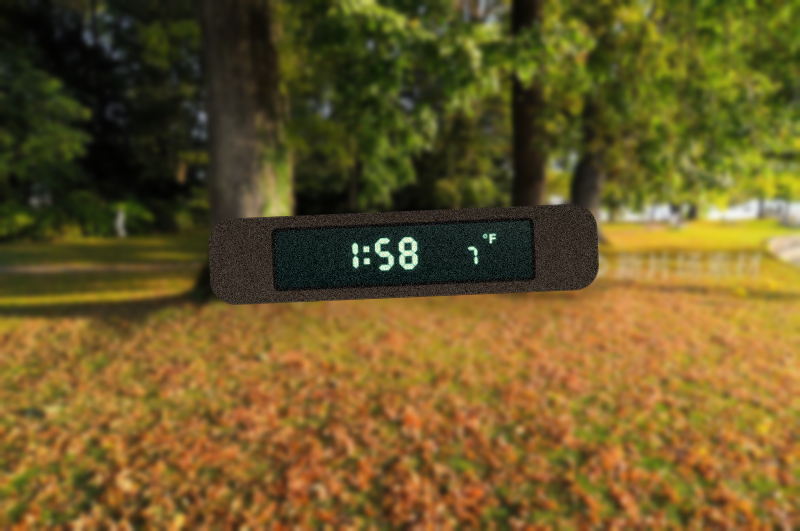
1:58
